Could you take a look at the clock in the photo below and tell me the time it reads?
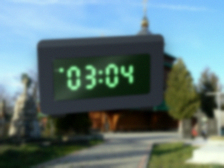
3:04
